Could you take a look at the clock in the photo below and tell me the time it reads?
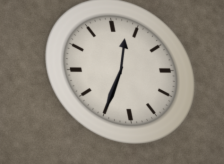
12:35
